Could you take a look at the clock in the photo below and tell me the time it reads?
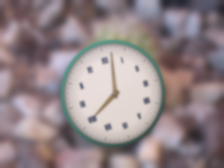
8:02
